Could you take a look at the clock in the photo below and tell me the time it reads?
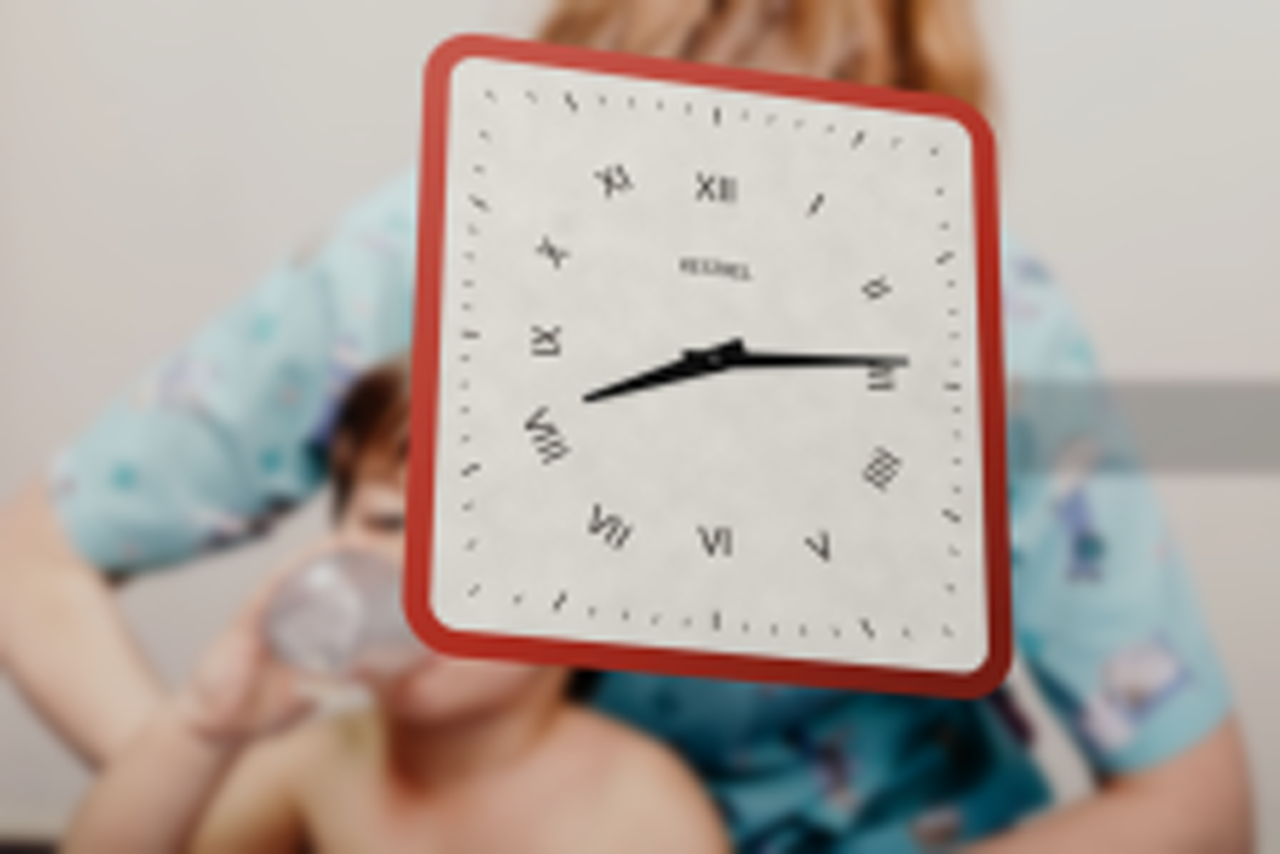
8:14
